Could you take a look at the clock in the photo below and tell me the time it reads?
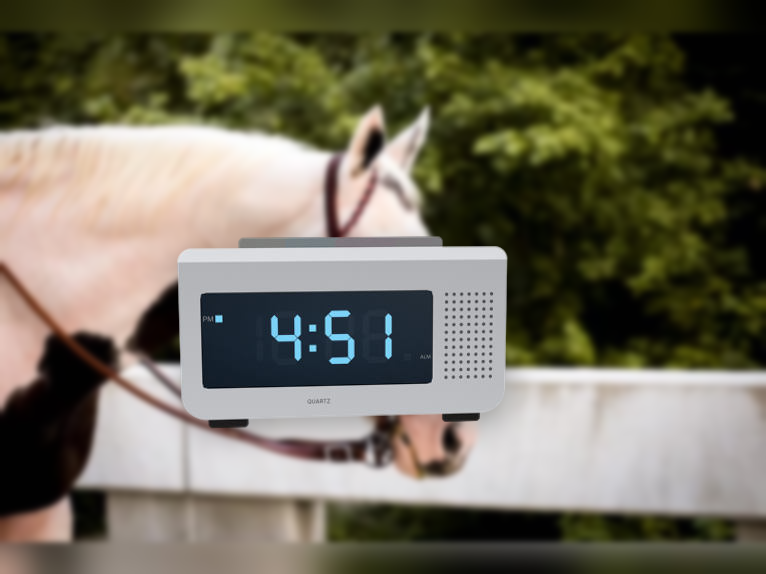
4:51
